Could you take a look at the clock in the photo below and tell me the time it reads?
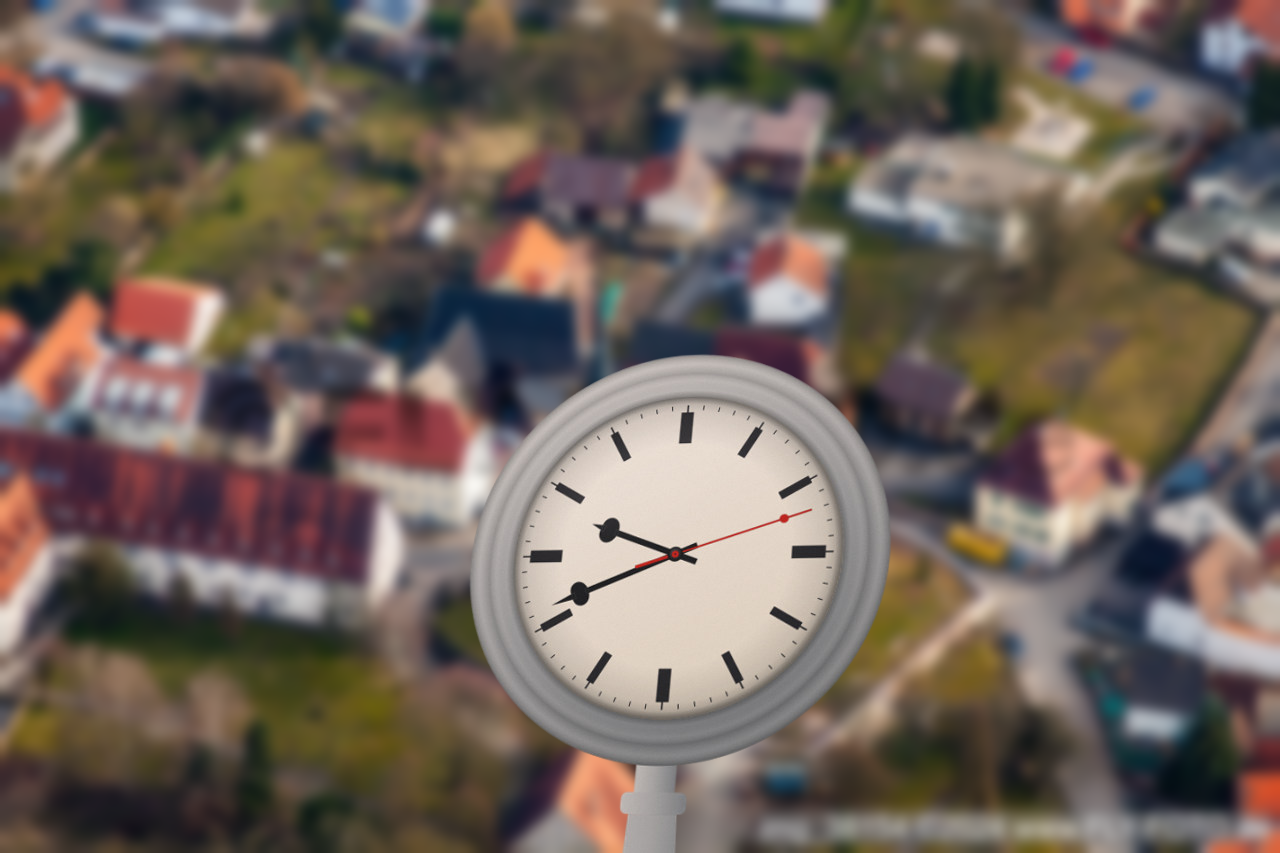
9:41:12
